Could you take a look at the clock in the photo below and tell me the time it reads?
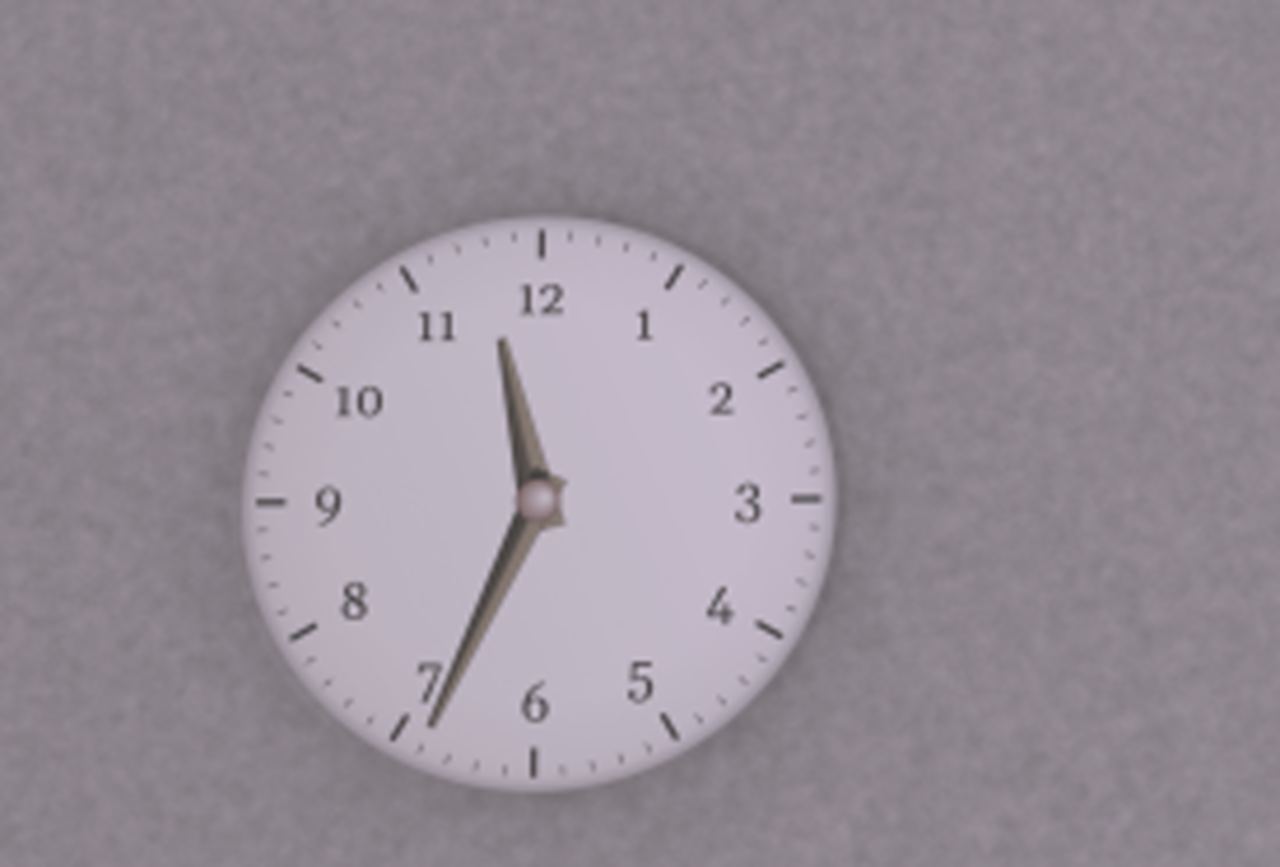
11:34
